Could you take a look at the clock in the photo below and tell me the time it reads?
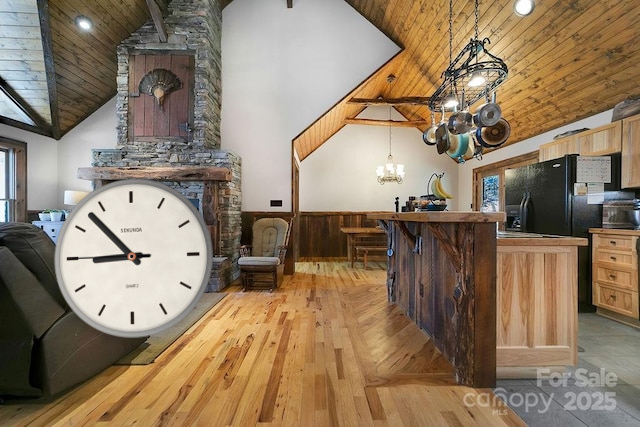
8:52:45
